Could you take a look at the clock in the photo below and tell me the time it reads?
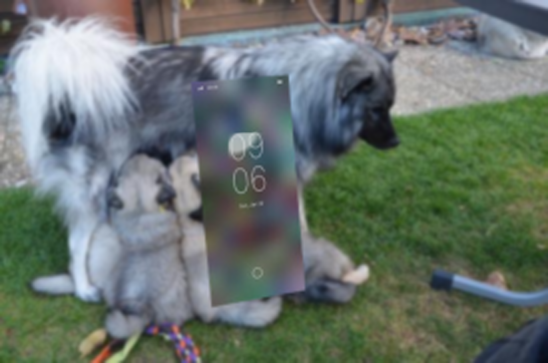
9:06
